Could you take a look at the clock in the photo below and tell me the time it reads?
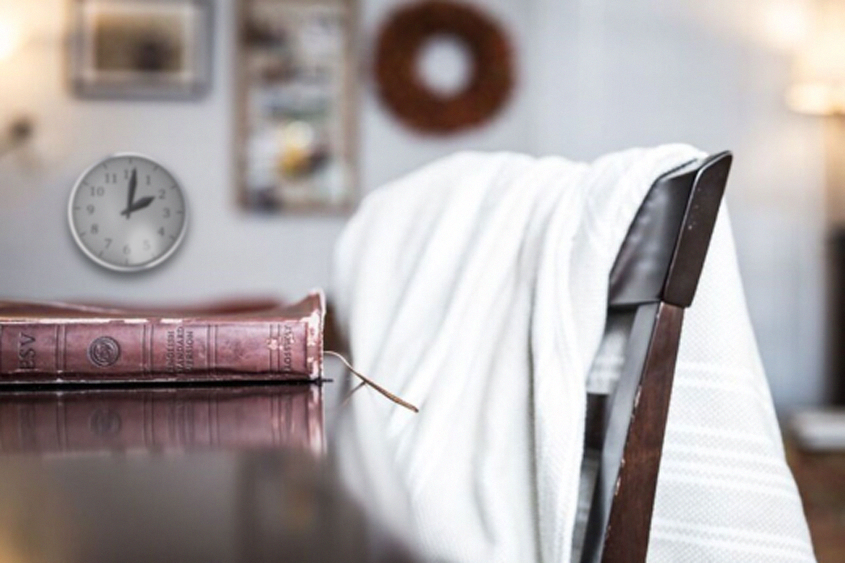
2:01
